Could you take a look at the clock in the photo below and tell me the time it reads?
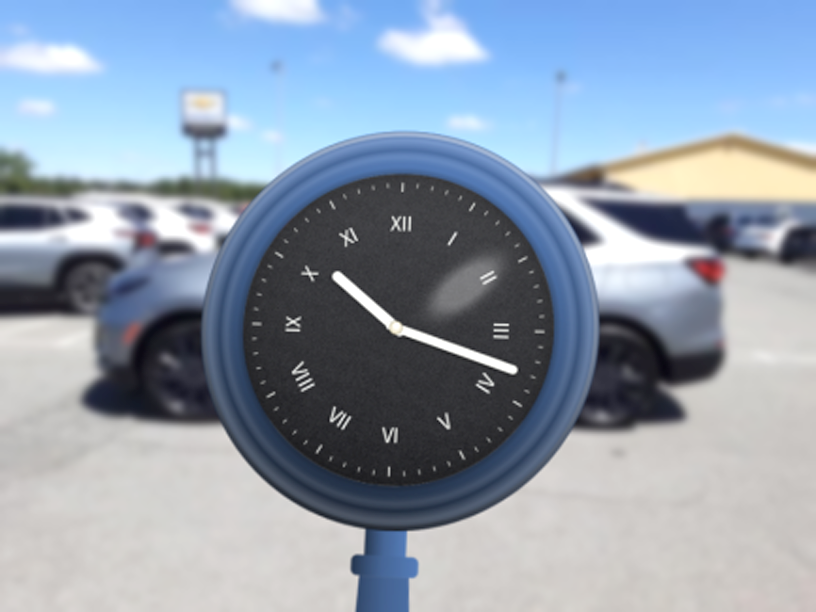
10:18
